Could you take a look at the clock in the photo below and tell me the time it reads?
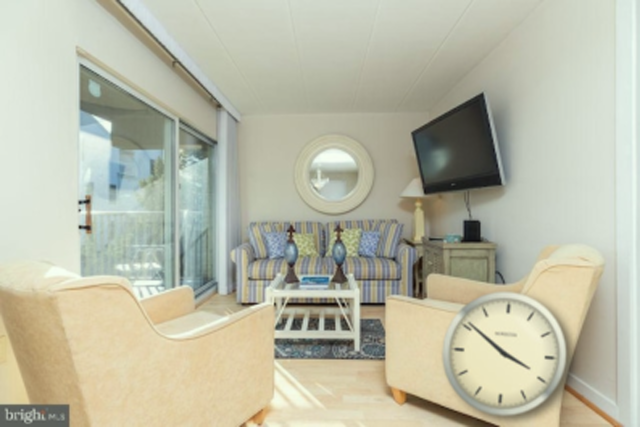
3:51
